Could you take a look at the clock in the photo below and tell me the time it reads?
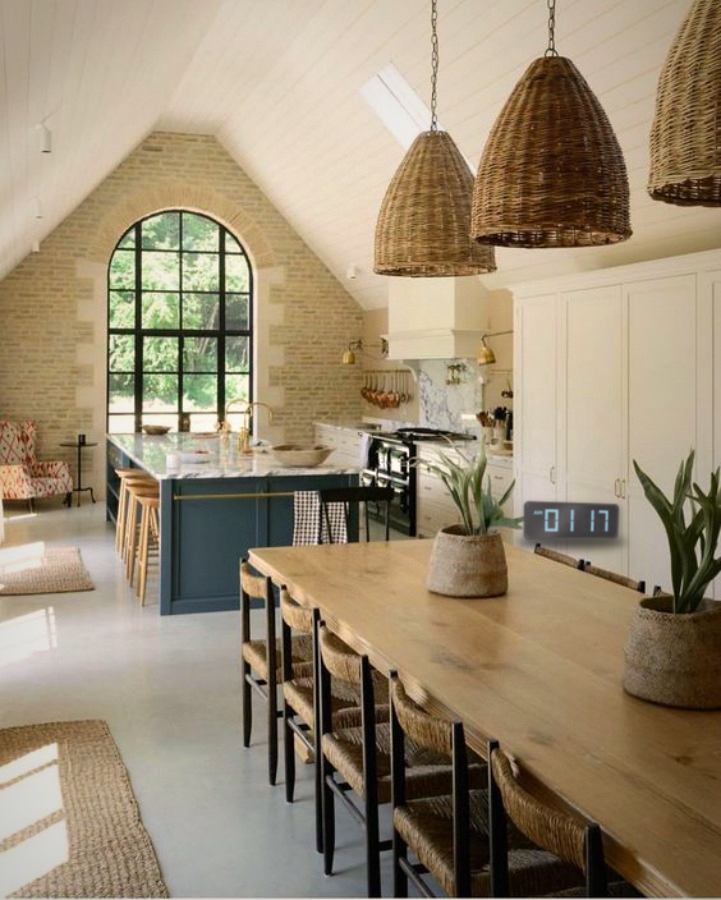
1:17
